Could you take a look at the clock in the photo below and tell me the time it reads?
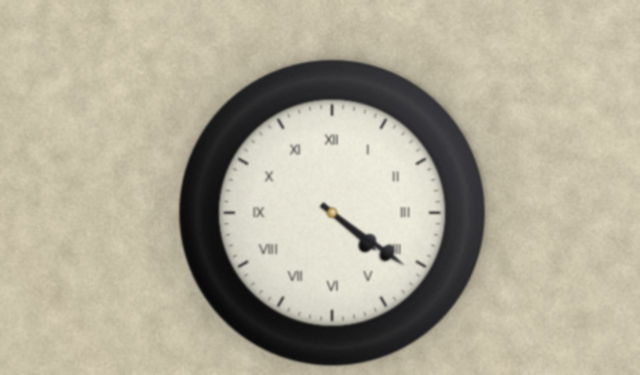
4:21
